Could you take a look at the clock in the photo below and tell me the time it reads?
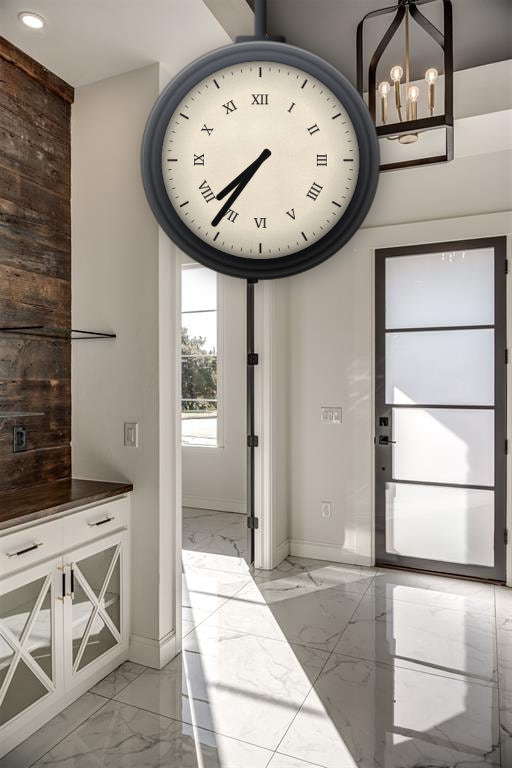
7:36
